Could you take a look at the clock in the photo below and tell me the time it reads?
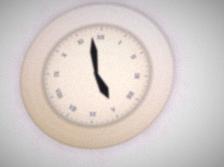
4:58
